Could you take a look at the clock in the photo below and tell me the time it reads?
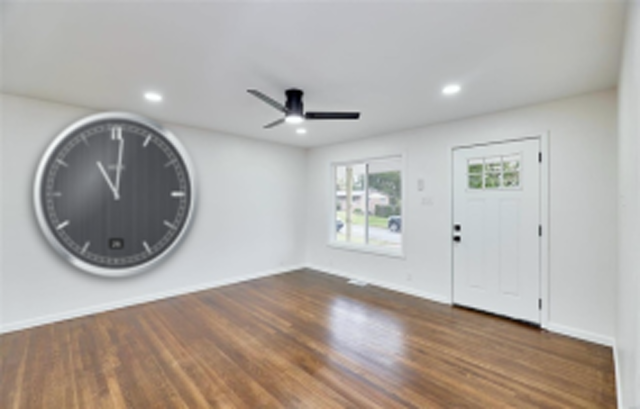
11:01
